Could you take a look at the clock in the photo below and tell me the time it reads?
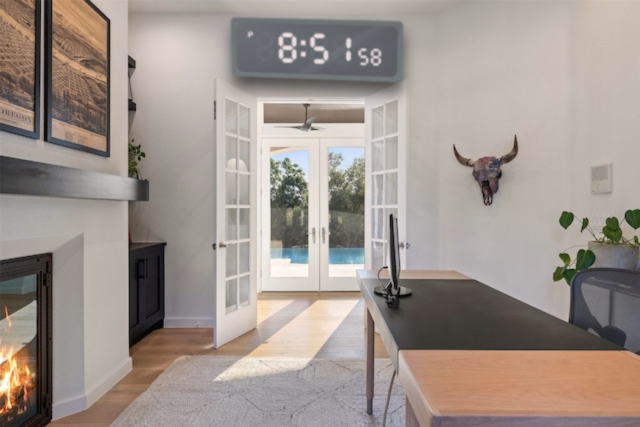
8:51:58
